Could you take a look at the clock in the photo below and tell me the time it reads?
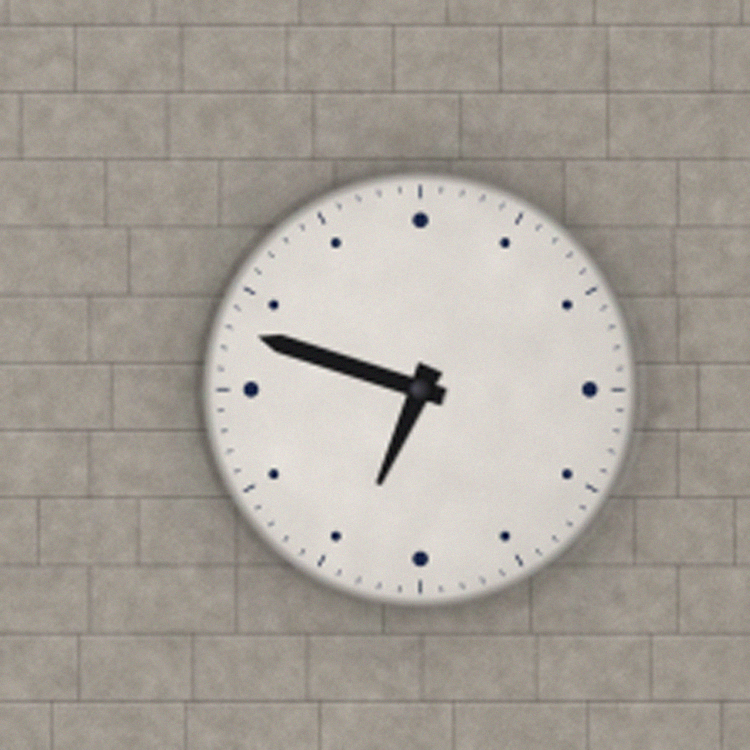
6:48
